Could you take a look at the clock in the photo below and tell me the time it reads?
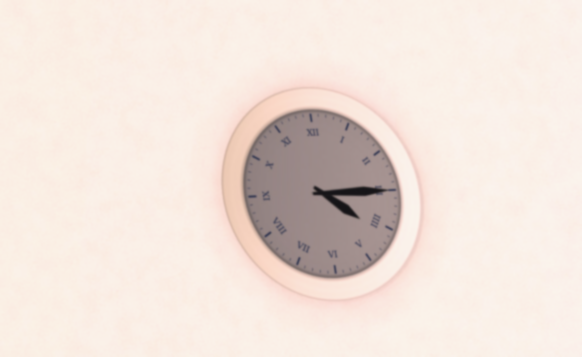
4:15
